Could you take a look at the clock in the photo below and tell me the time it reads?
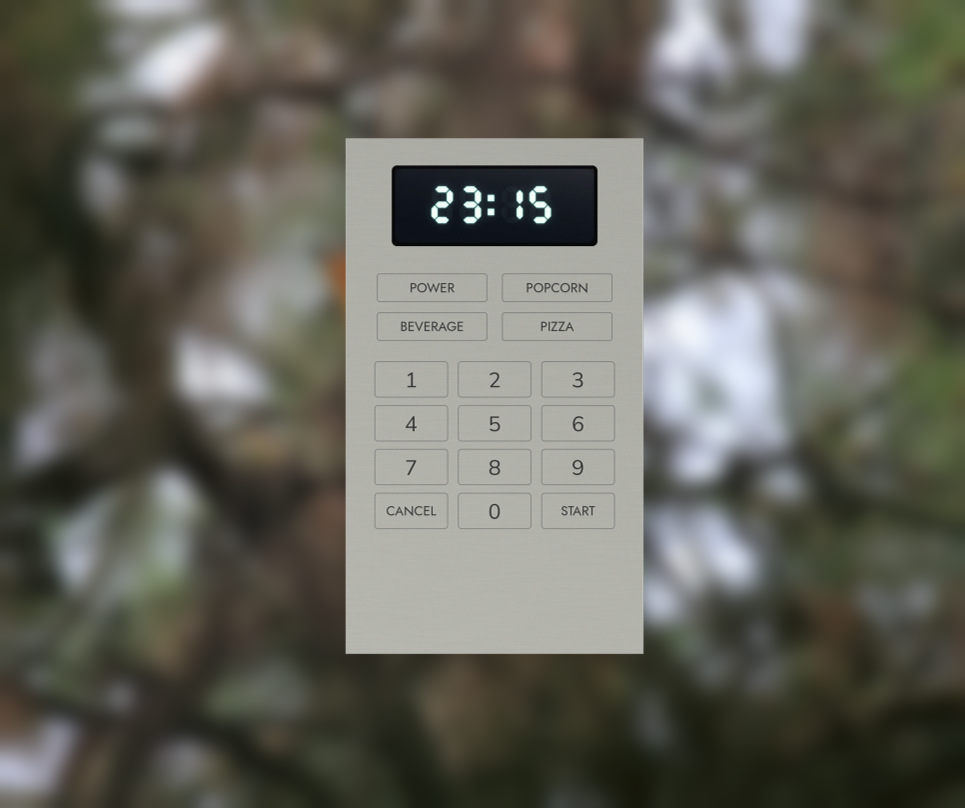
23:15
